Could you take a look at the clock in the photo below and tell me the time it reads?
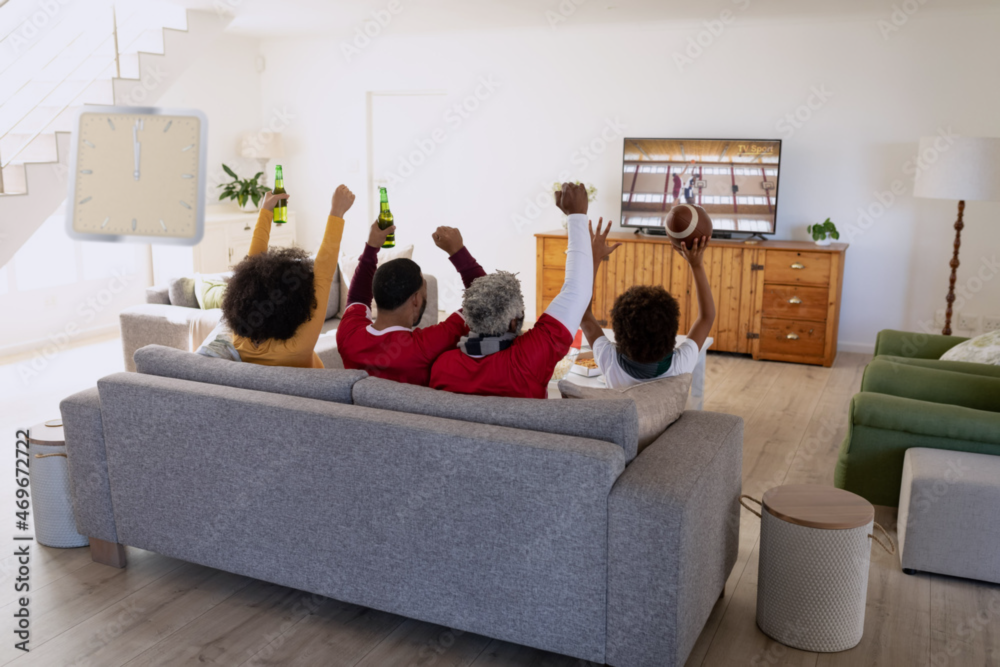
11:59
